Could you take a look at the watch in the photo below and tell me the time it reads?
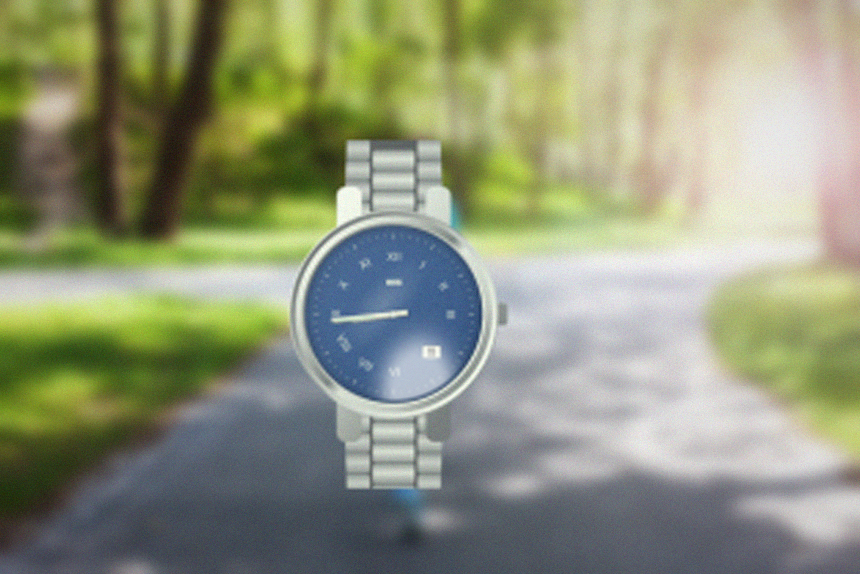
8:44
